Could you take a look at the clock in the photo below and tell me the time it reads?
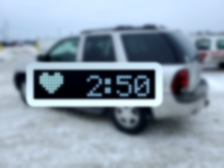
2:50
